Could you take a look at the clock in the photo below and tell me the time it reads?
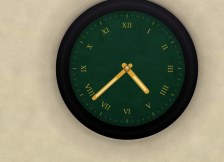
4:38
